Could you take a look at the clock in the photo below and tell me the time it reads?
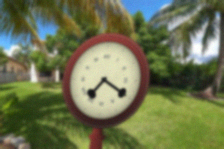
7:20
